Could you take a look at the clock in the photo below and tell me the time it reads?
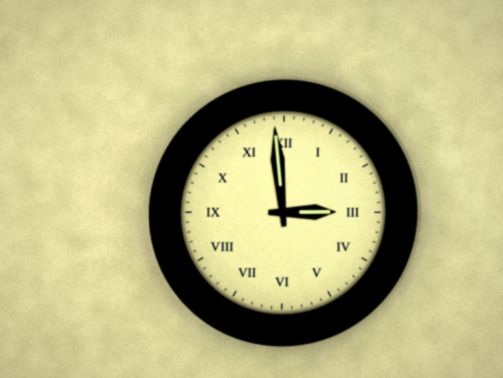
2:59
